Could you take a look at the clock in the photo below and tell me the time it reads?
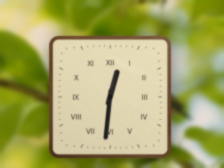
12:31
